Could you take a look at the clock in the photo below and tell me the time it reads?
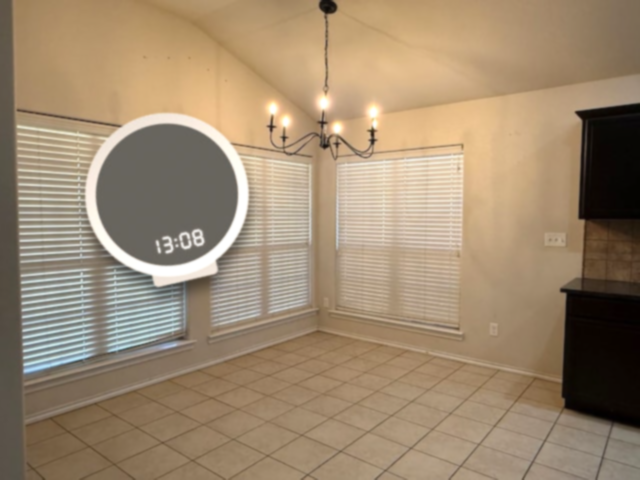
13:08
